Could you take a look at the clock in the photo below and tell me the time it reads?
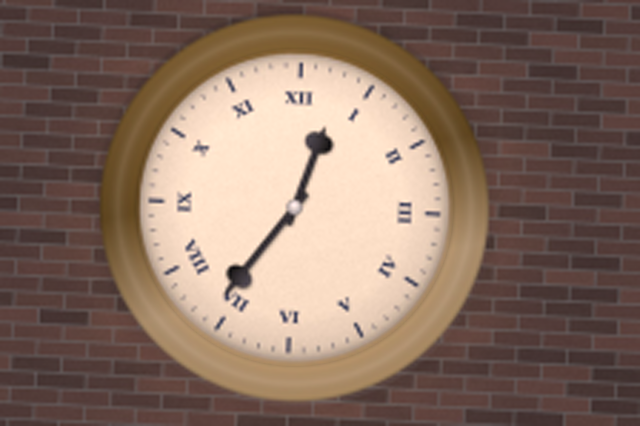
12:36
